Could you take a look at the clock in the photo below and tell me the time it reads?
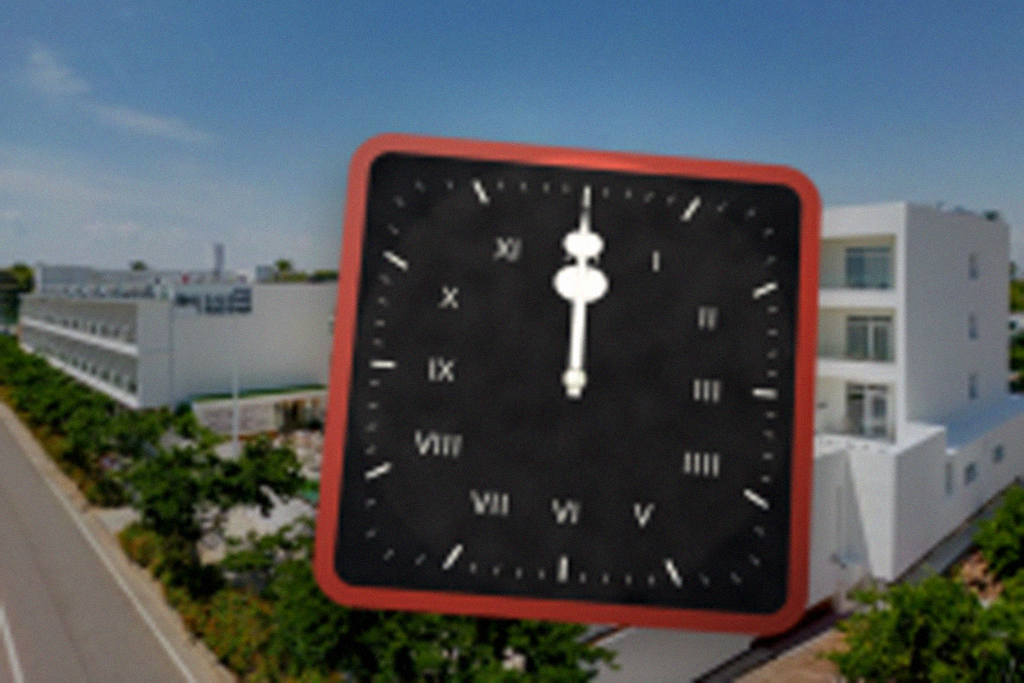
12:00
